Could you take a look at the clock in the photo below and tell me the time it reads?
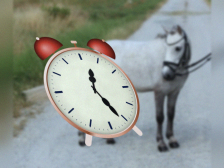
12:26
